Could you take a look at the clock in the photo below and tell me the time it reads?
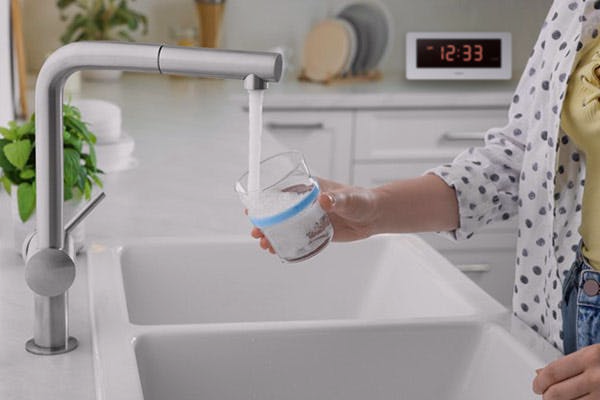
12:33
